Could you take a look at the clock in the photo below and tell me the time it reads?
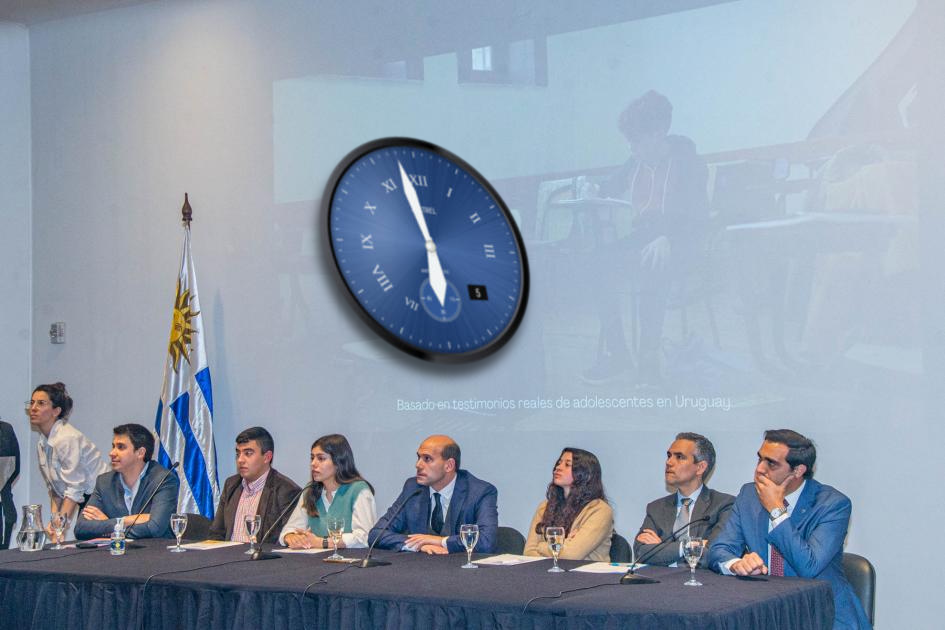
5:58
